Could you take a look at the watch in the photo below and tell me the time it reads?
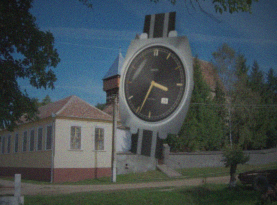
3:34
